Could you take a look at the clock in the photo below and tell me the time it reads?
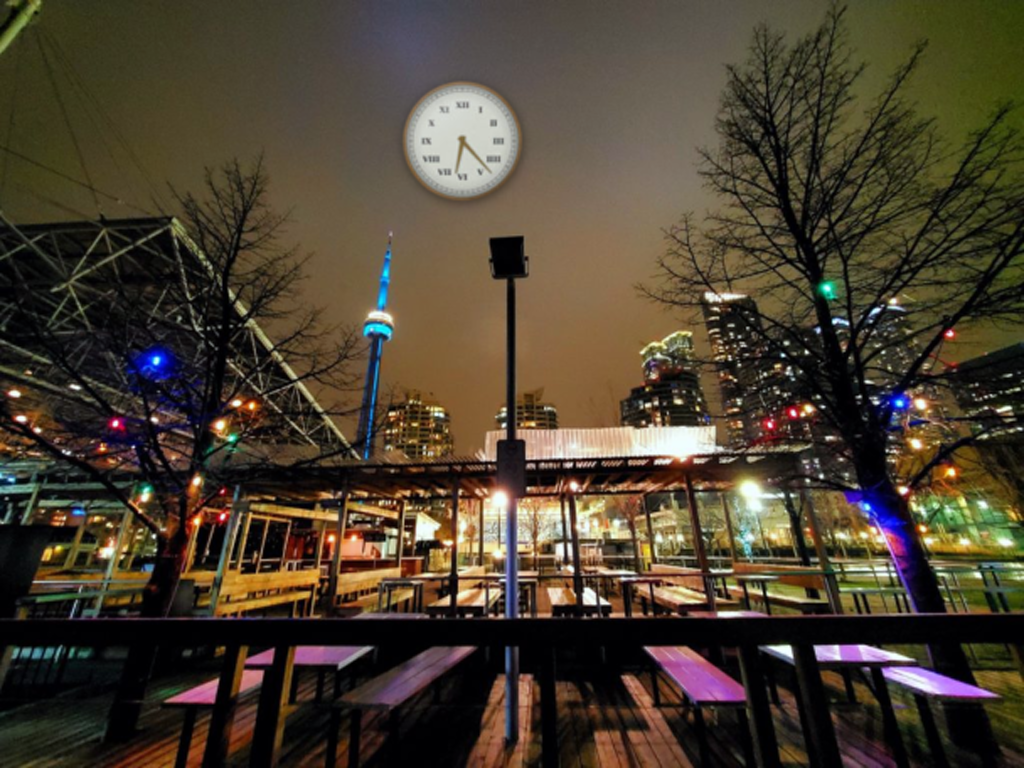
6:23
